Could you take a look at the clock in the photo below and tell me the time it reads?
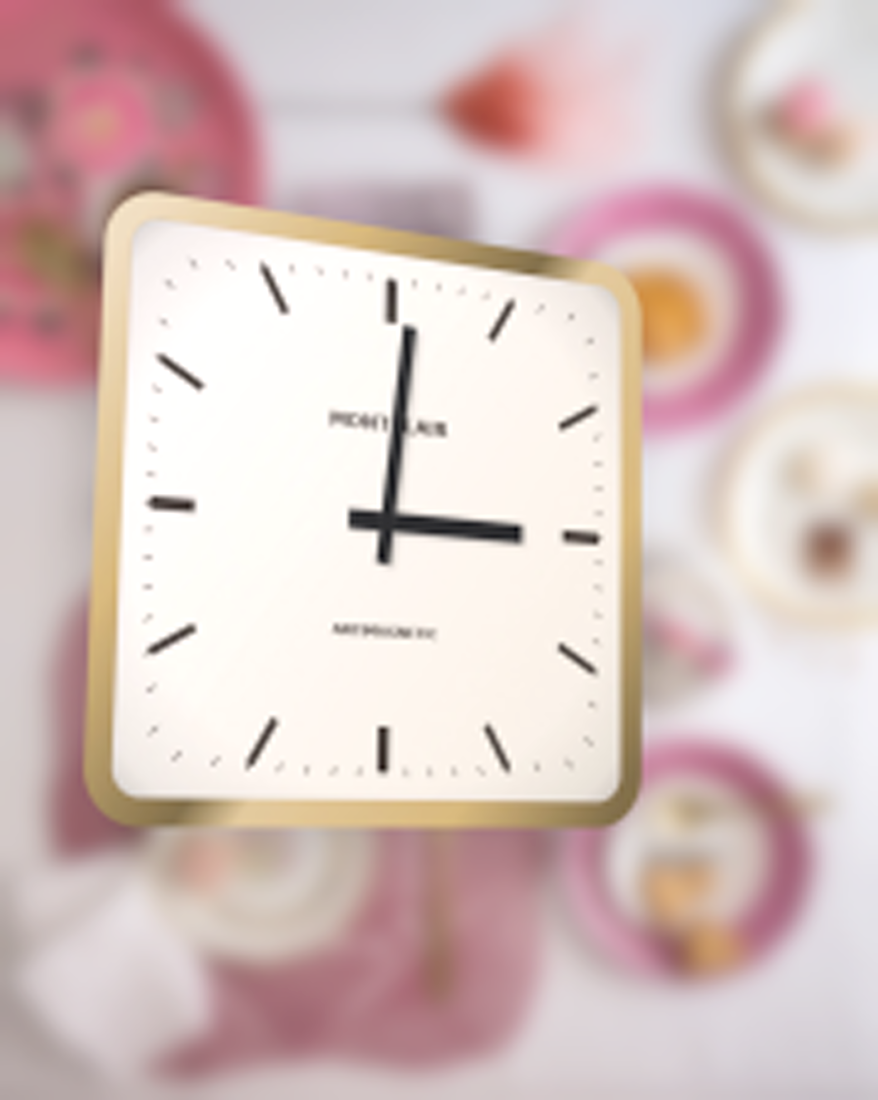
3:01
